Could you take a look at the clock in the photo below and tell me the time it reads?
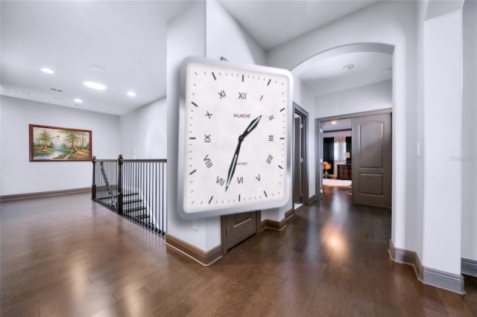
1:33
